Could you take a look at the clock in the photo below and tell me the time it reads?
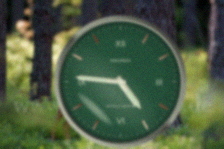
4:46
